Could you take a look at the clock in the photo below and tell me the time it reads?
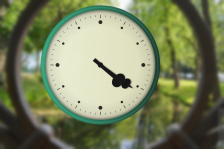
4:21
